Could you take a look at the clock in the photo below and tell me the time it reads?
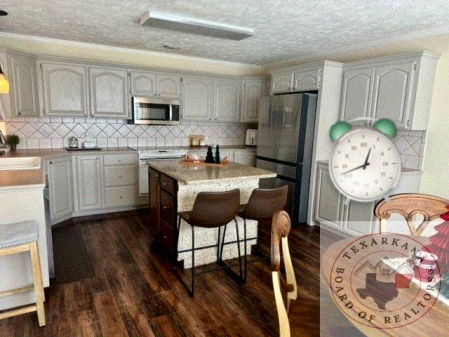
12:42
